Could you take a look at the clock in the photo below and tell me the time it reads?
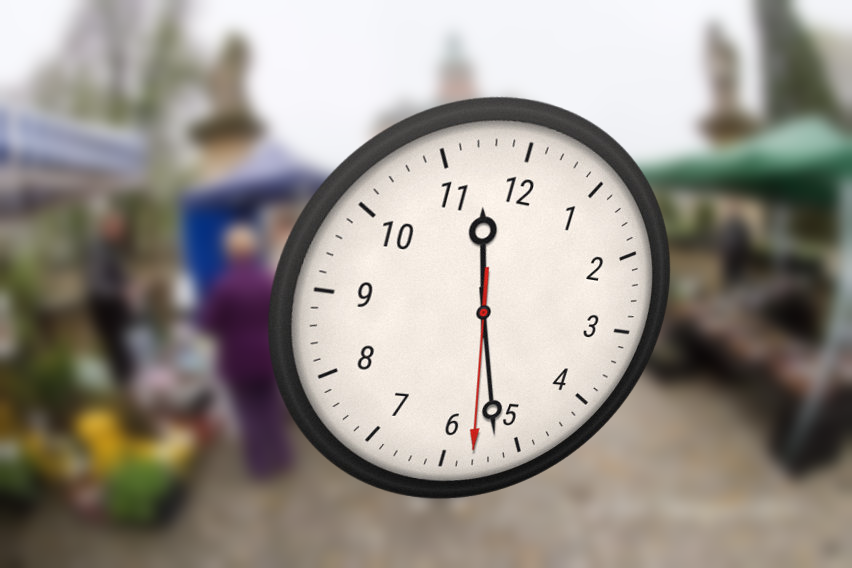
11:26:28
